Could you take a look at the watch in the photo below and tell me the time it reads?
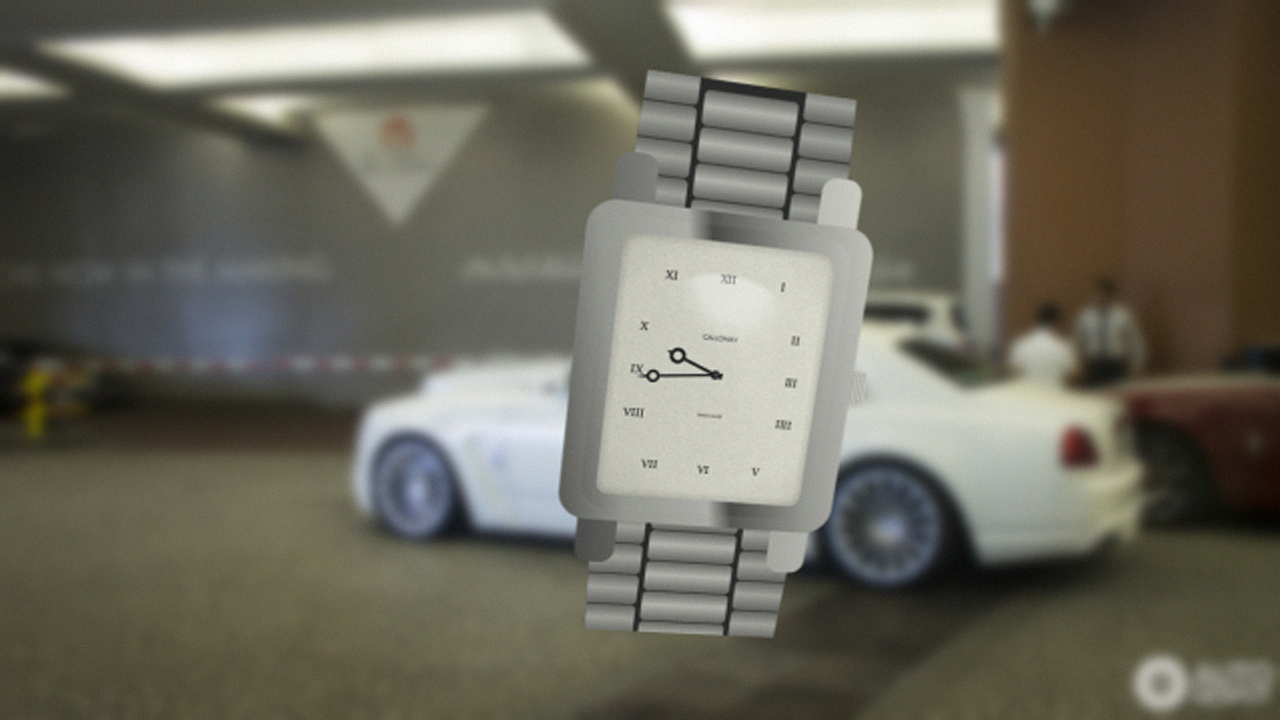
9:44
